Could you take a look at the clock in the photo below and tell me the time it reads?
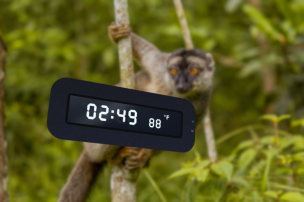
2:49
